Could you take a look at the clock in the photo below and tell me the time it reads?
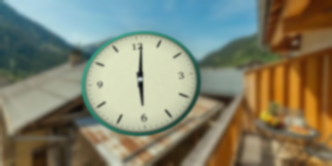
6:01
